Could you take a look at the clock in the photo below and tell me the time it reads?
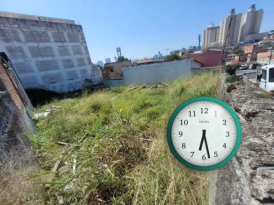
6:28
